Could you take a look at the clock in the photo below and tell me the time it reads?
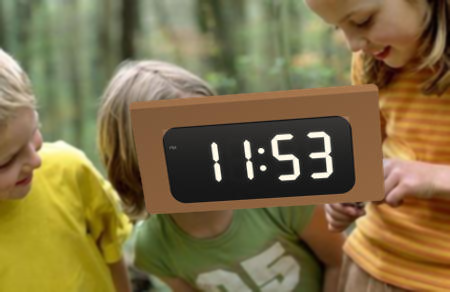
11:53
